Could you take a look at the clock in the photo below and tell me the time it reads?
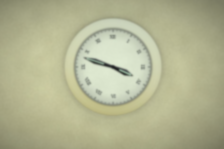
3:48
